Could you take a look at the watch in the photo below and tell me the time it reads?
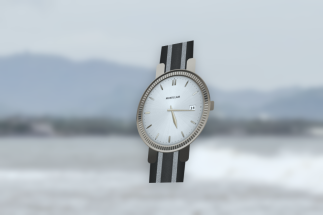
5:16
